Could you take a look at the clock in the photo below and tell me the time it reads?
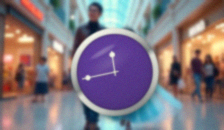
11:43
